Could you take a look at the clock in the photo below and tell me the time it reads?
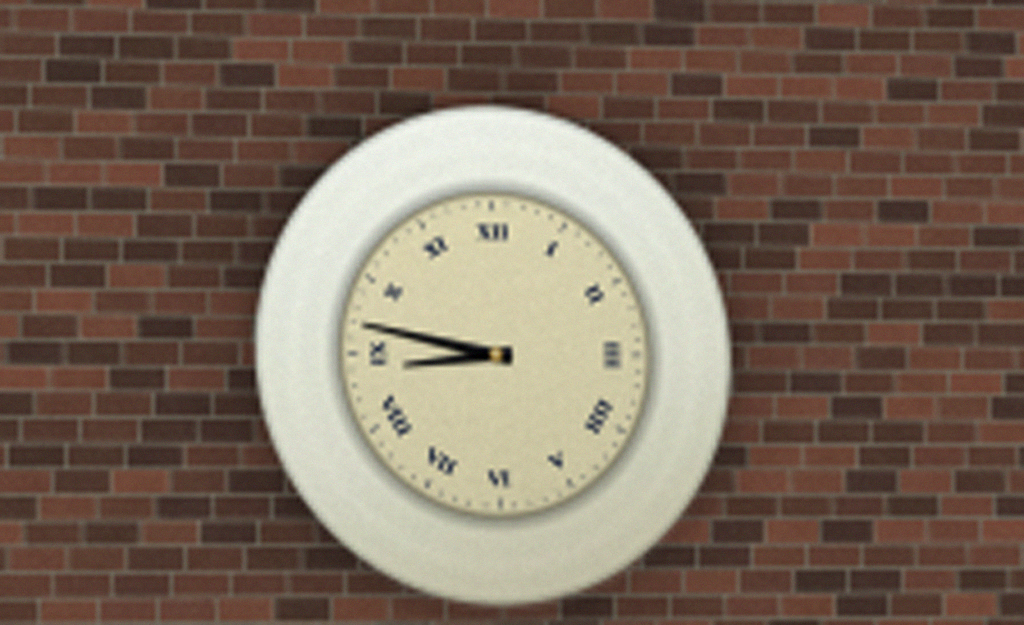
8:47
